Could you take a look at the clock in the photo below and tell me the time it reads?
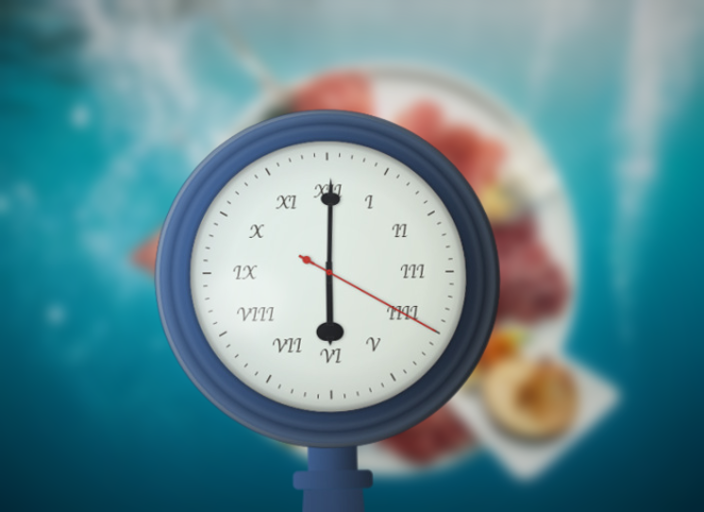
6:00:20
